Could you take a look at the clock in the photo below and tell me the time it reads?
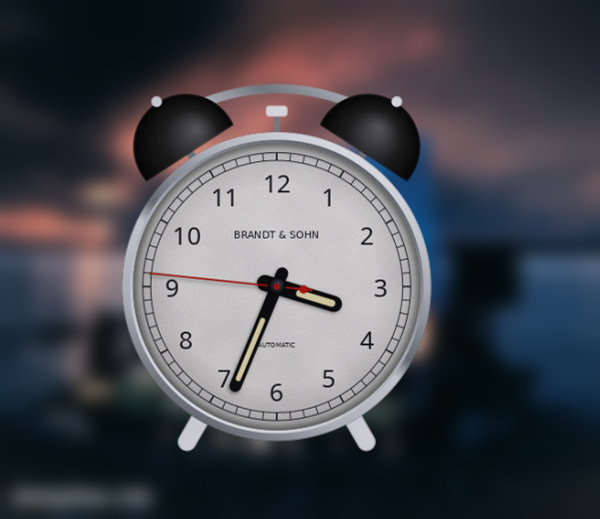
3:33:46
